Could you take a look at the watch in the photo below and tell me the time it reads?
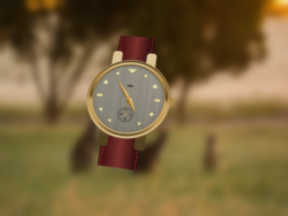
4:54
